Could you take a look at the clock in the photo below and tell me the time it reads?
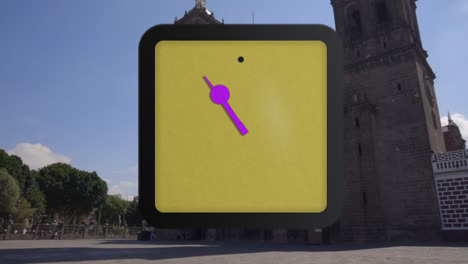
10:54
